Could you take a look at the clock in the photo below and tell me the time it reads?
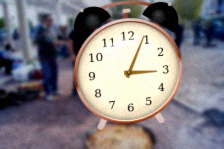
3:04
